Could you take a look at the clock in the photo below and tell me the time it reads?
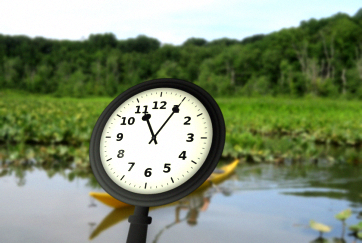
11:05
